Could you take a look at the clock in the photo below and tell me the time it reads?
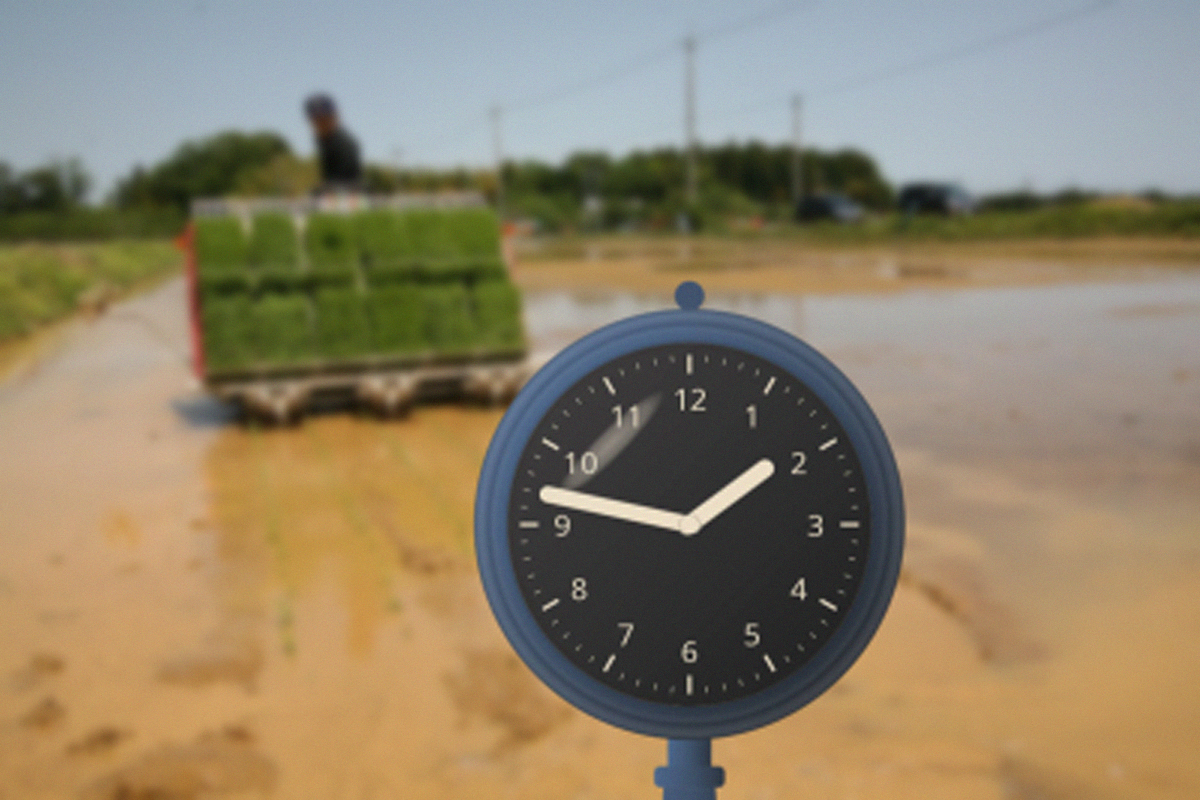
1:47
